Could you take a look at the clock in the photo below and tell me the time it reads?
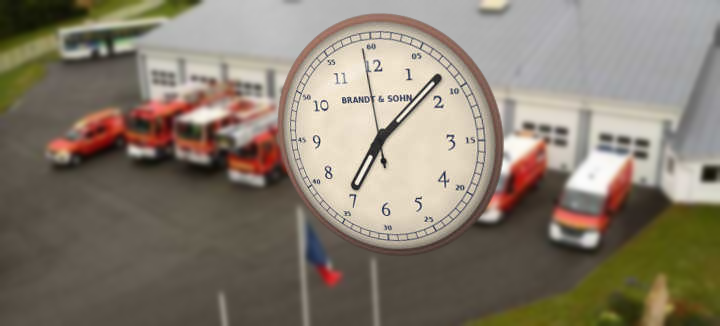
7:07:59
